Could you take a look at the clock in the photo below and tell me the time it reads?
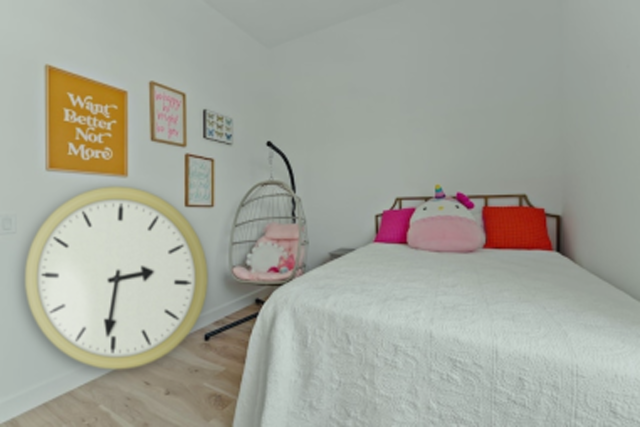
2:31
